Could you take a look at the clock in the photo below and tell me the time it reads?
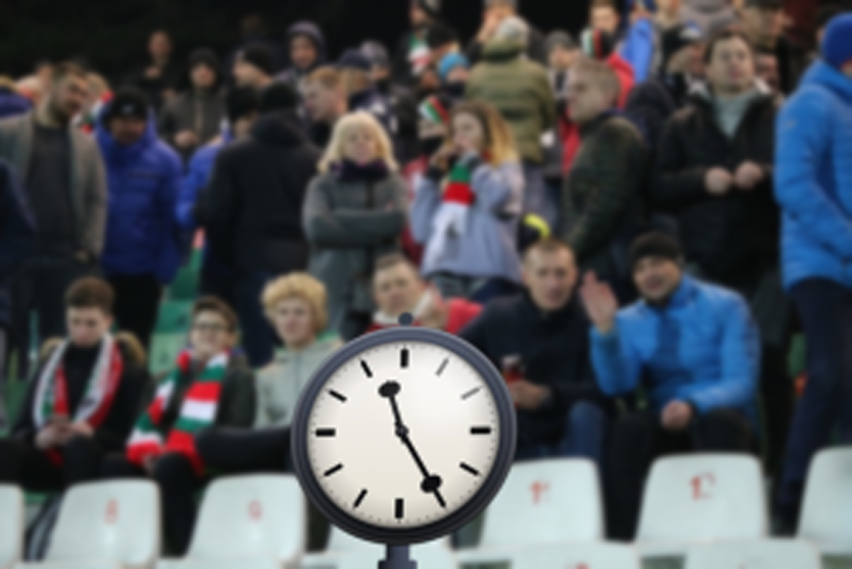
11:25
